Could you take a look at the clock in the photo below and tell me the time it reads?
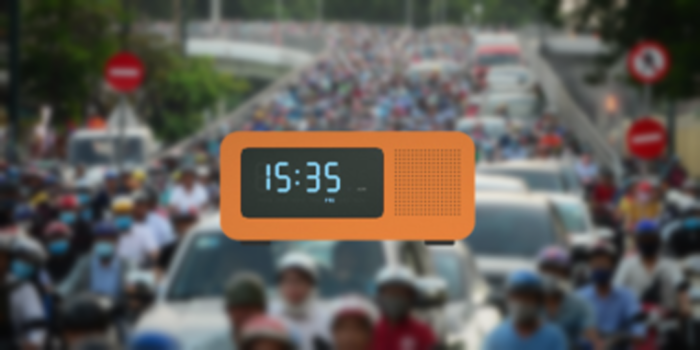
15:35
